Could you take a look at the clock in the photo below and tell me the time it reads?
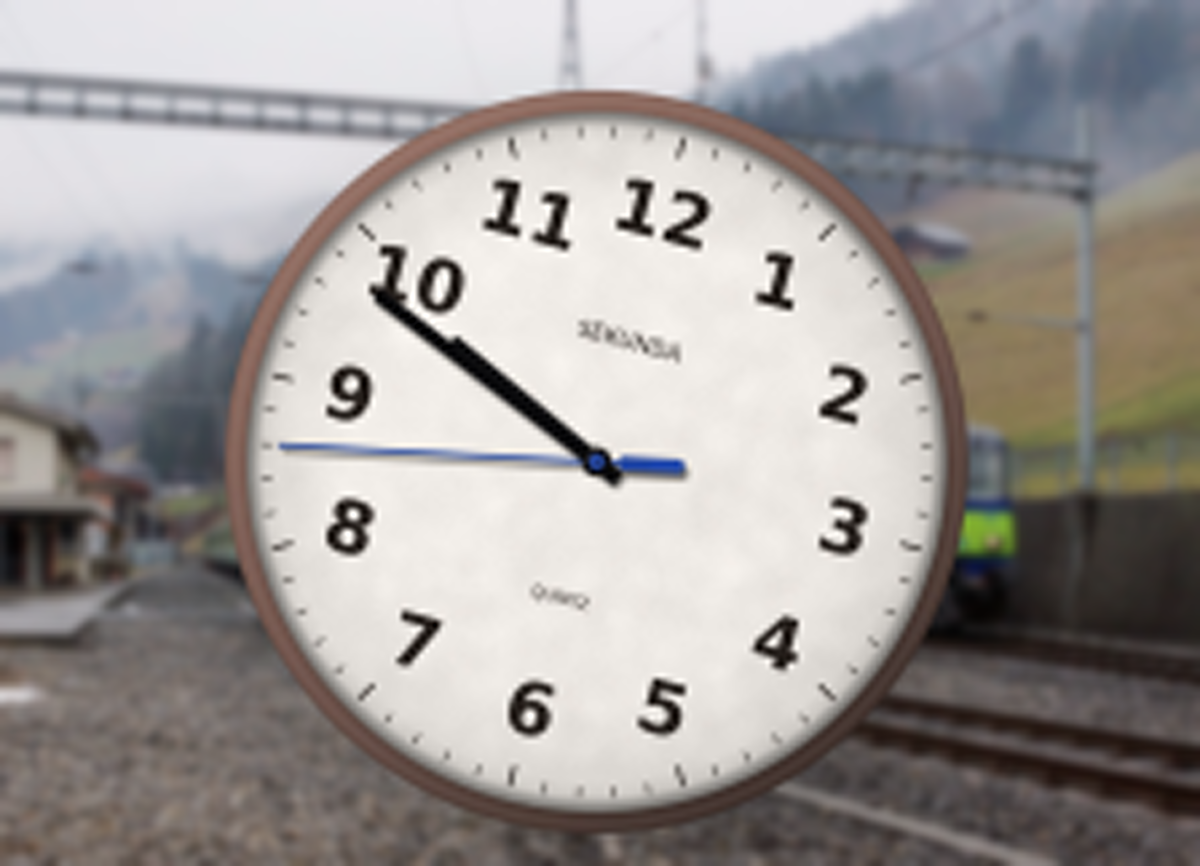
9:48:43
